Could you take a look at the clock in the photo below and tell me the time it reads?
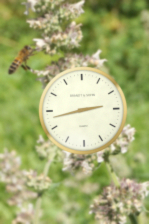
2:43
